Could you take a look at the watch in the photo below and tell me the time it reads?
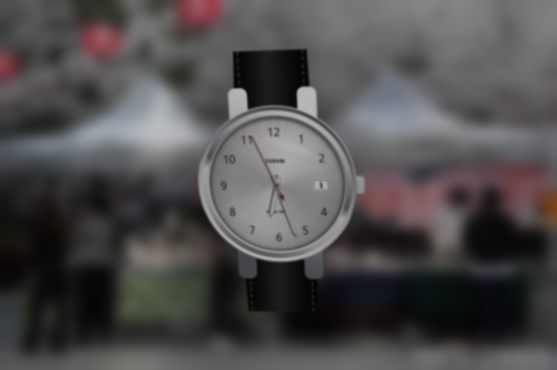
6:26:56
